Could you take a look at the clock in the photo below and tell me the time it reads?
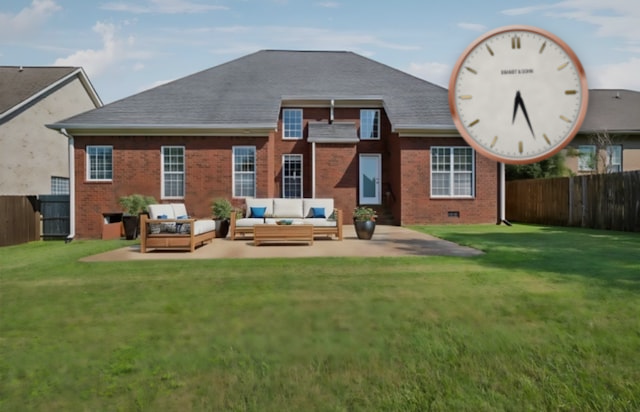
6:27
